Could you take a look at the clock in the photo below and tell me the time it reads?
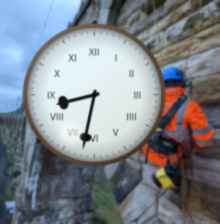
8:32
